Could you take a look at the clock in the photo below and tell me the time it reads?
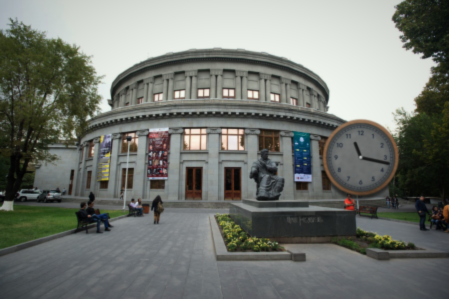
11:17
